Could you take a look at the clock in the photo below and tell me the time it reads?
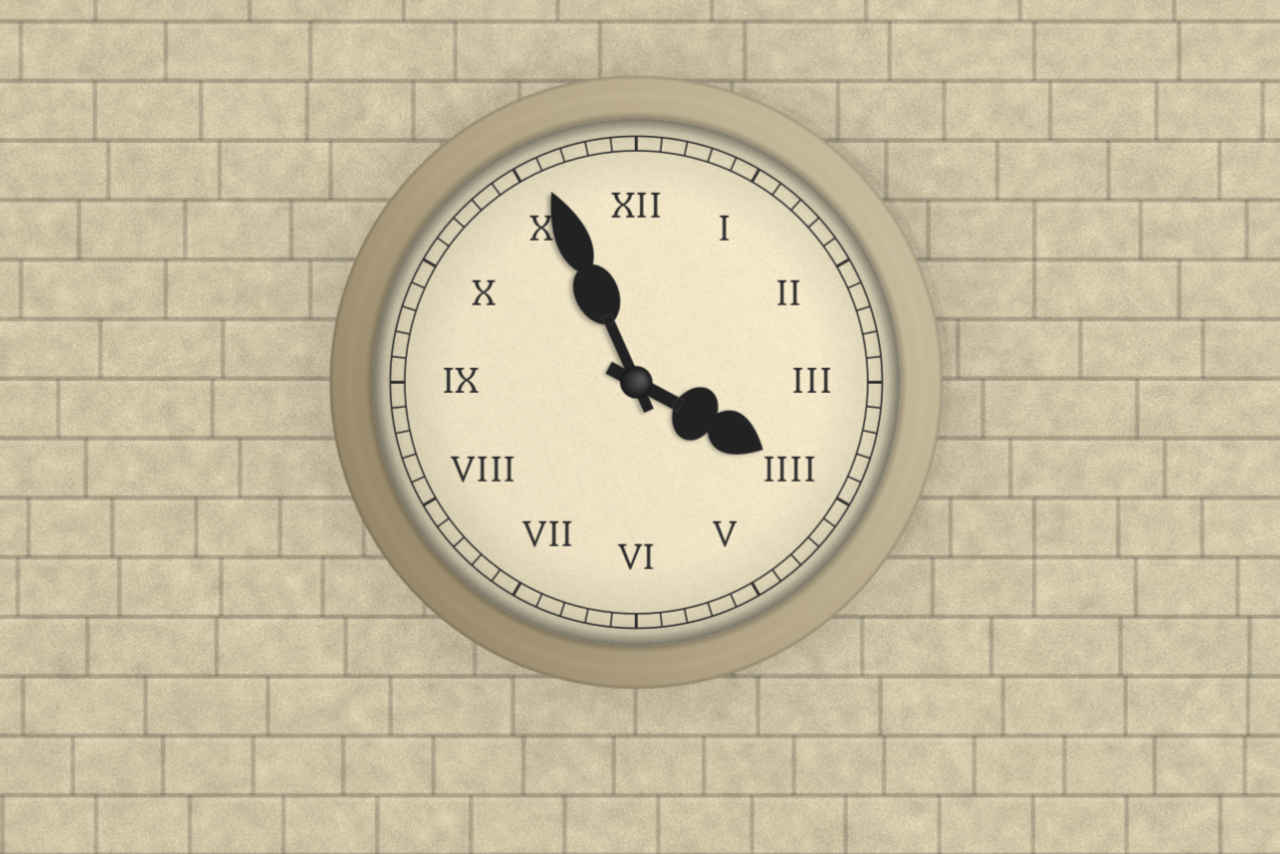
3:56
